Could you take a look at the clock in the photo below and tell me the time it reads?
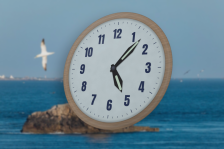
5:07
